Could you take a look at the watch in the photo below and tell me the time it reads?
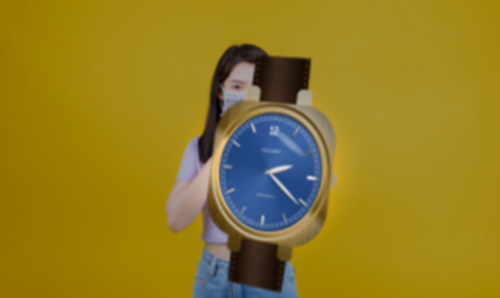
2:21
